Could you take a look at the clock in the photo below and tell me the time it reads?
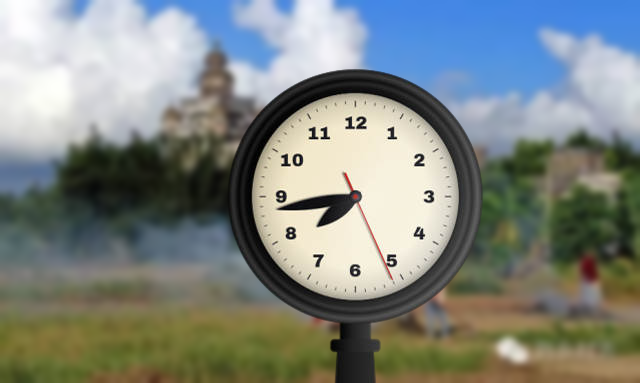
7:43:26
